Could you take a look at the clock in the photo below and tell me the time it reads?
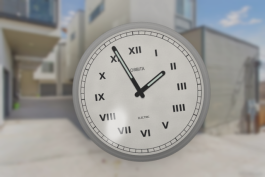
1:56
